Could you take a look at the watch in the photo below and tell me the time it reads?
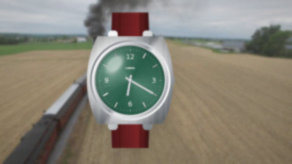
6:20
